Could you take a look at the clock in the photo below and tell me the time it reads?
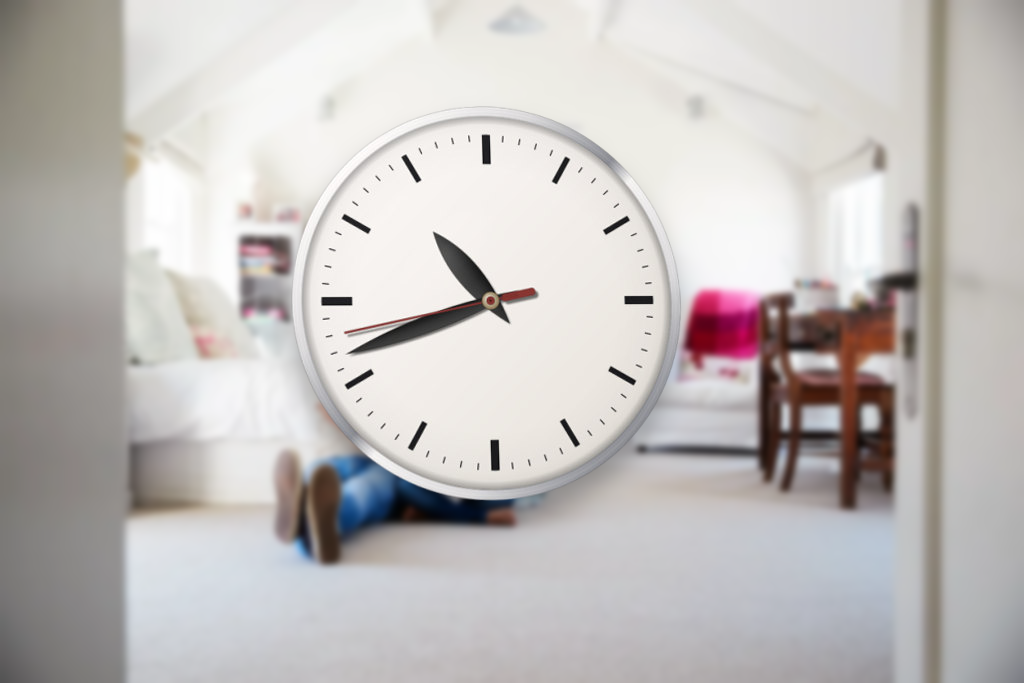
10:41:43
